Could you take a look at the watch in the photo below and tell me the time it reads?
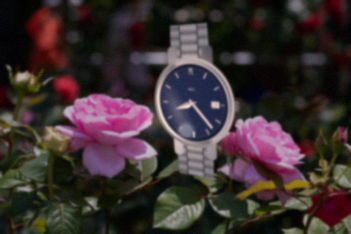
8:23
